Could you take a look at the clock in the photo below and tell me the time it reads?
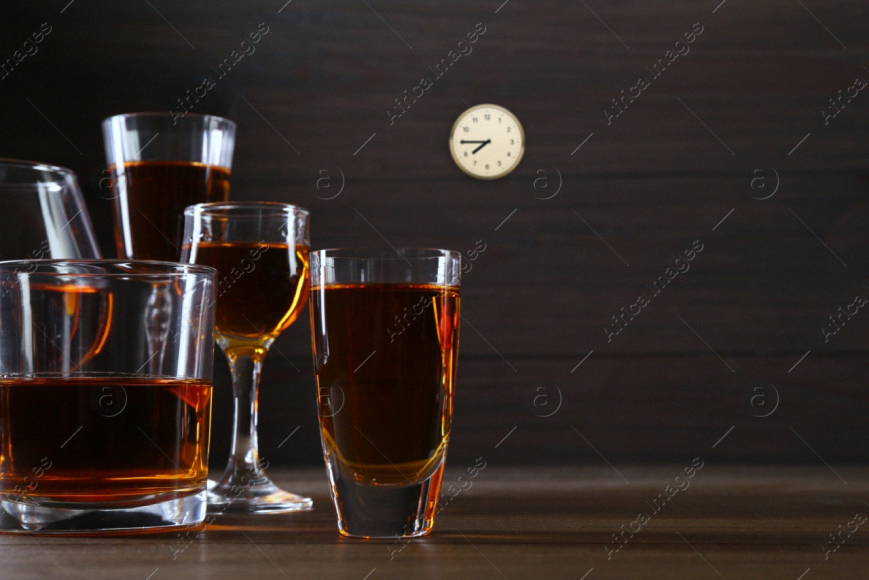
7:45
